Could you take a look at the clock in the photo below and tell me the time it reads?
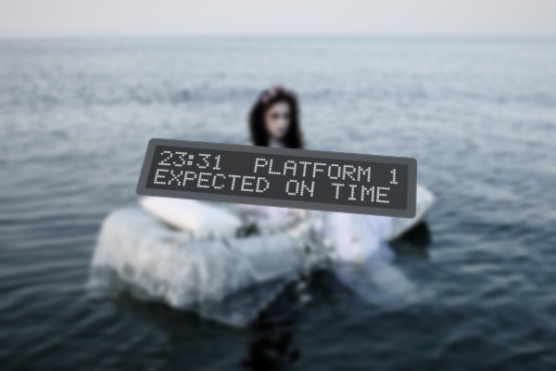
23:31
